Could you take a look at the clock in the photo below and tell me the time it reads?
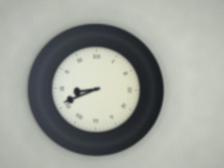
8:41
